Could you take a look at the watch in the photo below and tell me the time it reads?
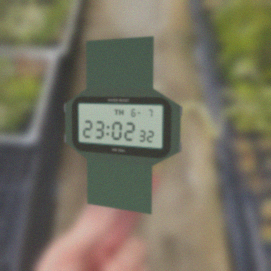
23:02:32
